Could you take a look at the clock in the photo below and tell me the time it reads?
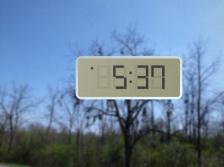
5:37
